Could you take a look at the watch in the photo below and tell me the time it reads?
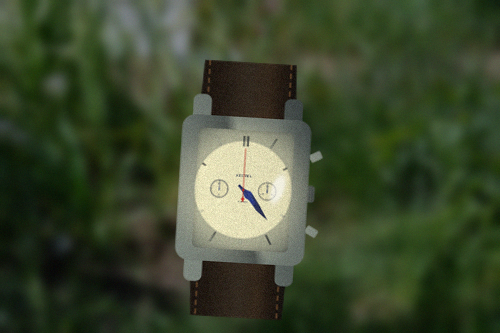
4:23
